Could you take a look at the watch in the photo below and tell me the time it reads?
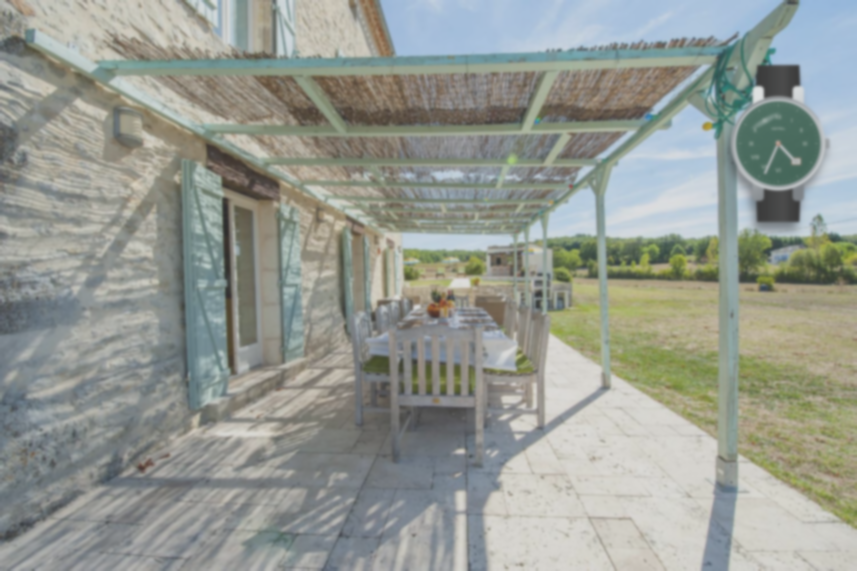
4:34
